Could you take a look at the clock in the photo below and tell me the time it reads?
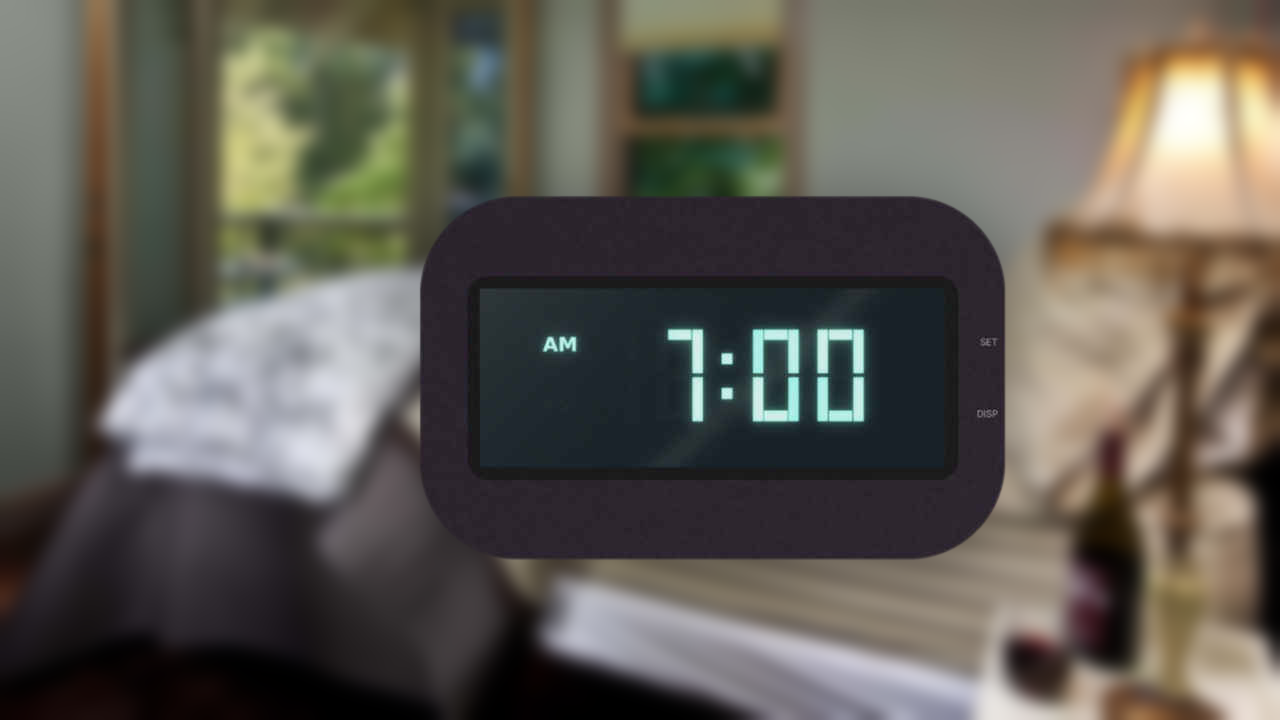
7:00
